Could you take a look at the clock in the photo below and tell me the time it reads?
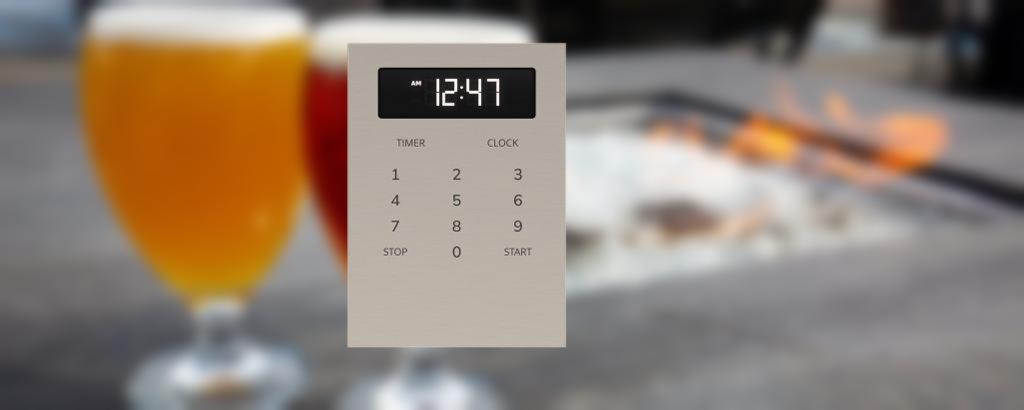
12:47
